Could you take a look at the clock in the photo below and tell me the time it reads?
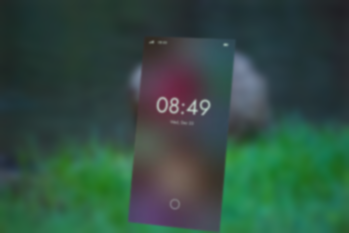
8:49
